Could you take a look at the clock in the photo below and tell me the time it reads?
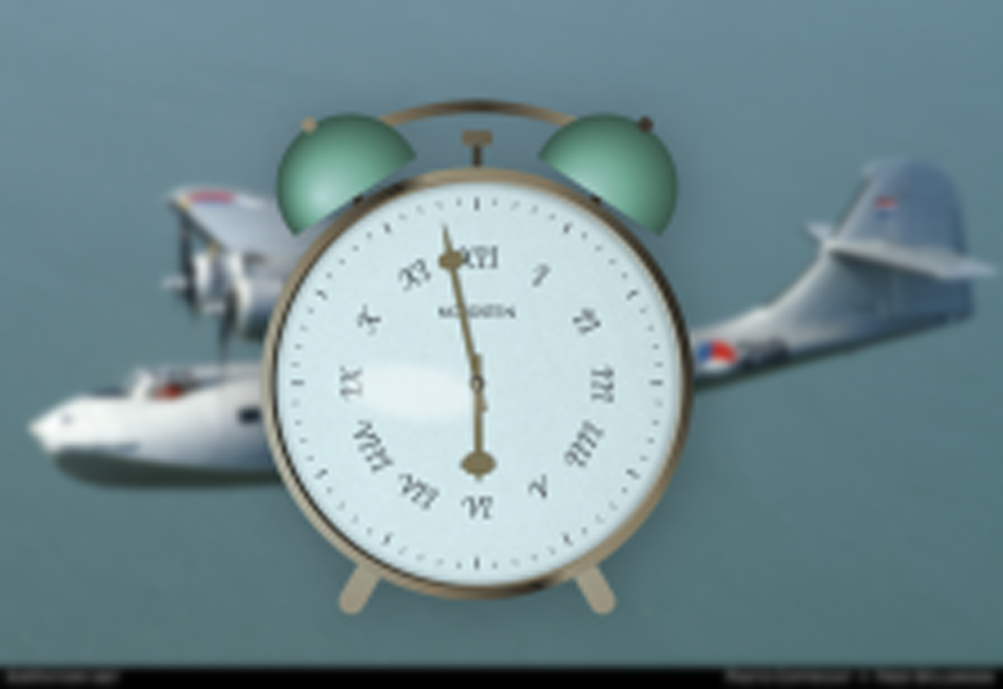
5:58
